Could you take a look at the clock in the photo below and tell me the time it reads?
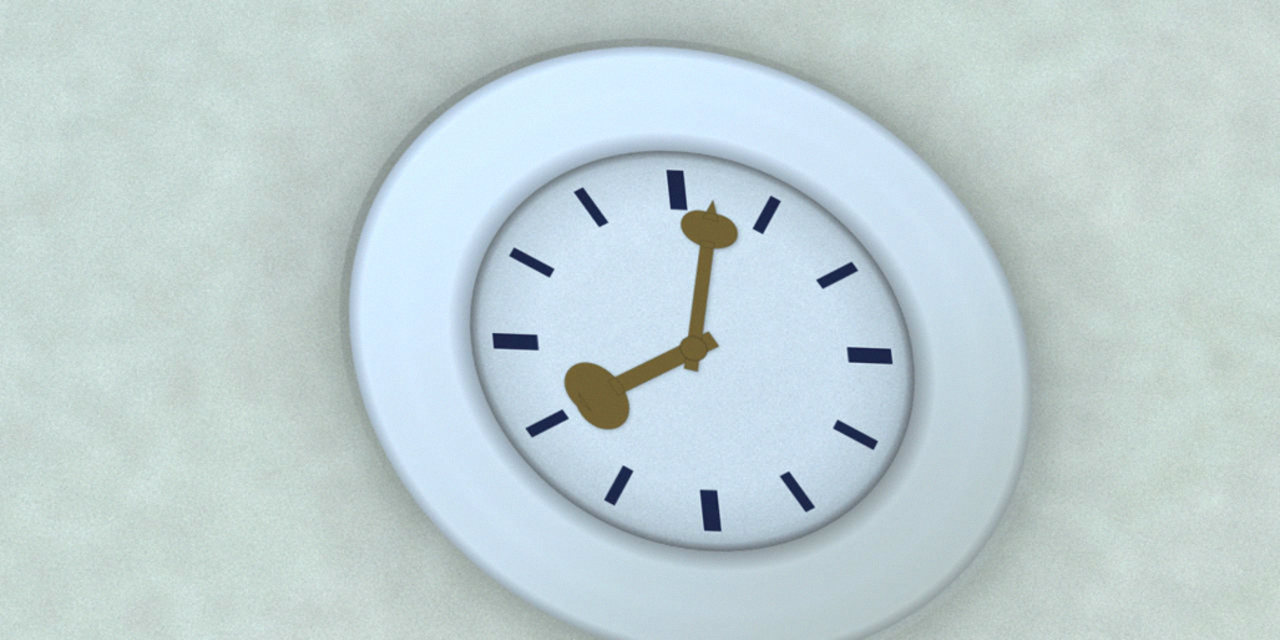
8:02
